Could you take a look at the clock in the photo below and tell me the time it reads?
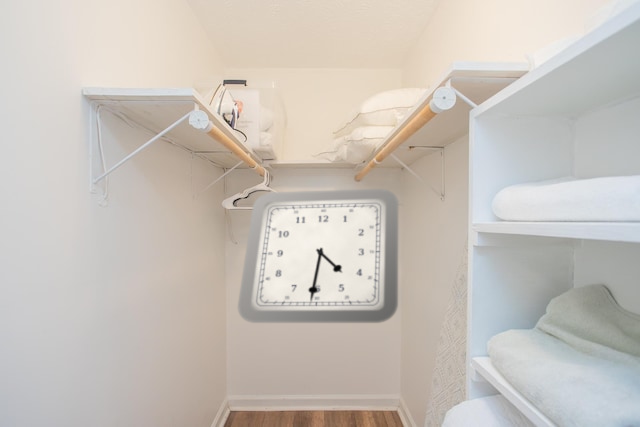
4:31
